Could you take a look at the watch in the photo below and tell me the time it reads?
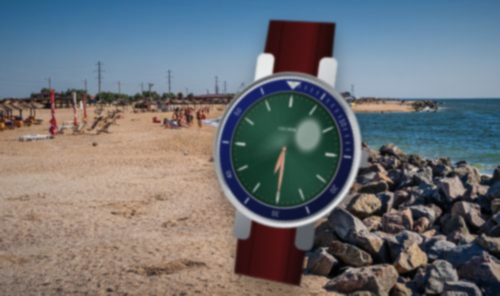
6:30
